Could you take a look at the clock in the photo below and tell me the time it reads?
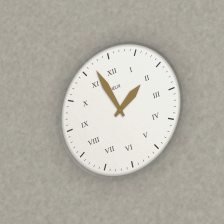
1:57
